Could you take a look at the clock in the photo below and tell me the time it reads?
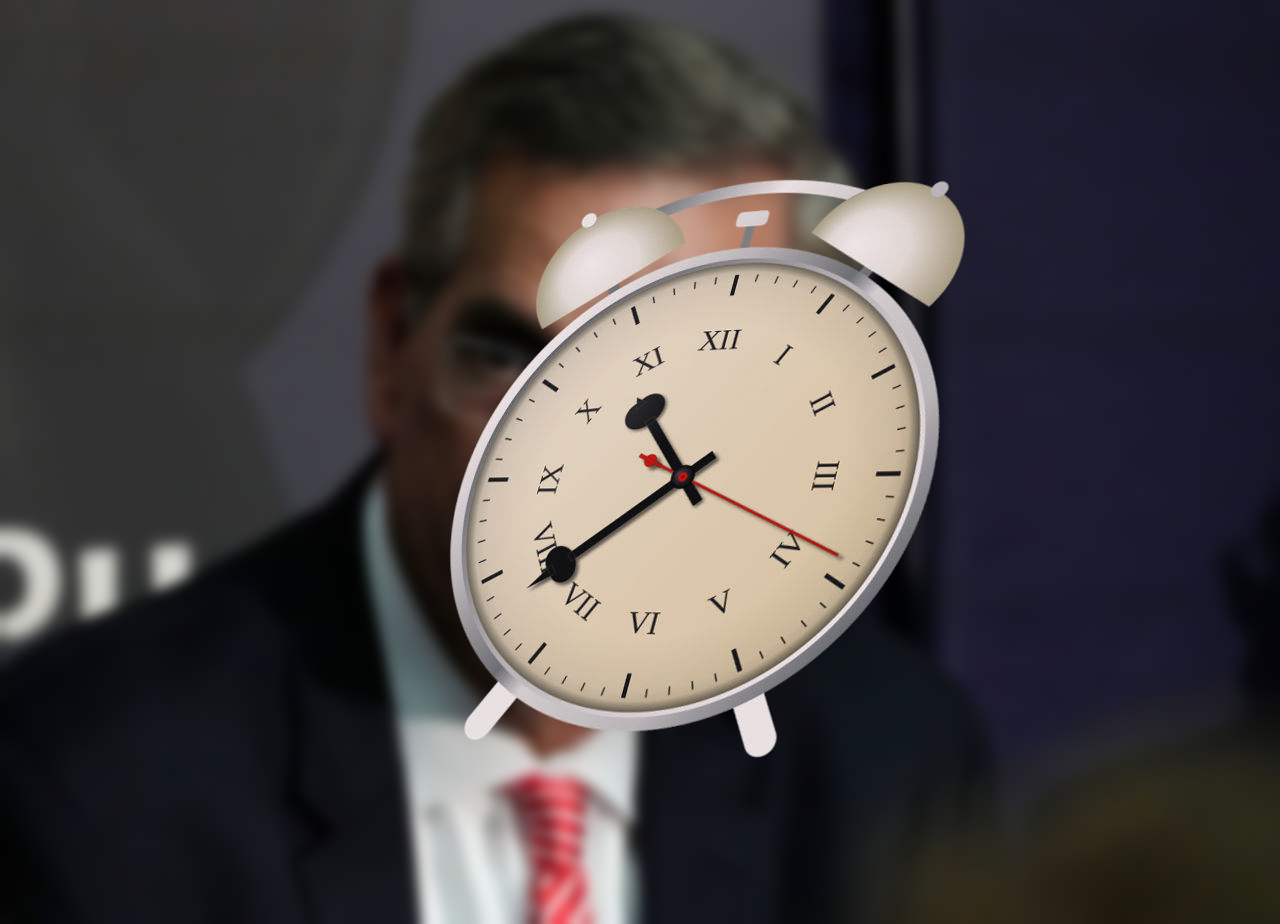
10:38:19
